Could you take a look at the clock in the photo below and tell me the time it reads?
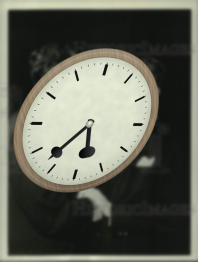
5:37
